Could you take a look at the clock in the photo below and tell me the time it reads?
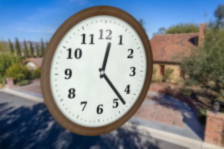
12:23
